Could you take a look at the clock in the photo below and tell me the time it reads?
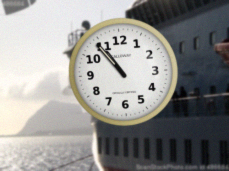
10:54
